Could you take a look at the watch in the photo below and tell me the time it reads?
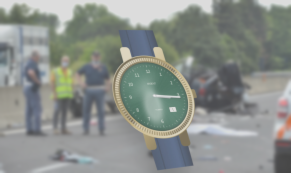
3:16
